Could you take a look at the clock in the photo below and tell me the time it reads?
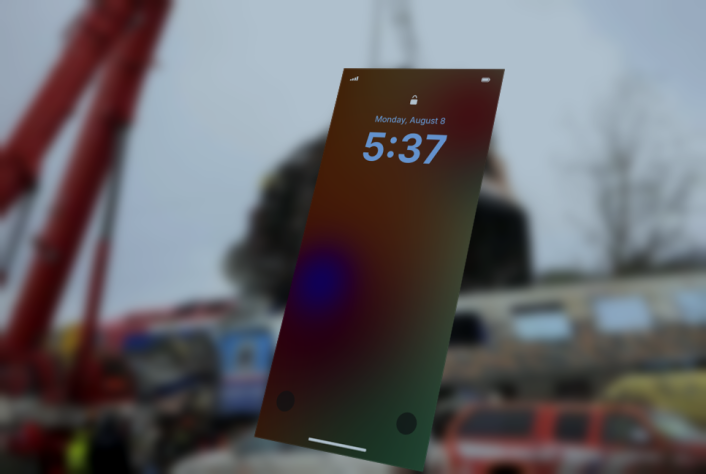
5:37
